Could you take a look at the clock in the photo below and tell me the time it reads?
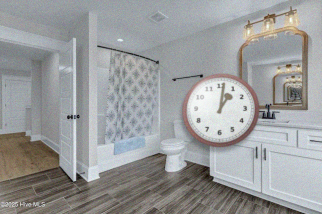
1:01
